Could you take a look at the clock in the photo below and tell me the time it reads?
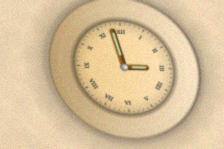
2:58
